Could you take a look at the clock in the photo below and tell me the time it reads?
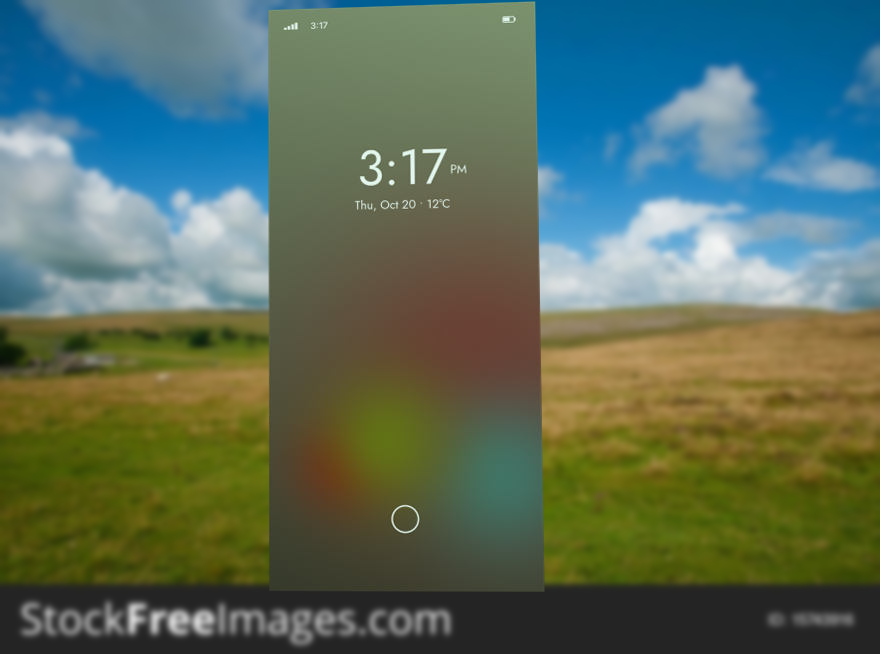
3:17
